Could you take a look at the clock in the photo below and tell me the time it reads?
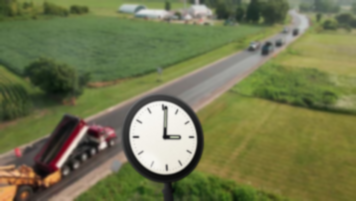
3:01
